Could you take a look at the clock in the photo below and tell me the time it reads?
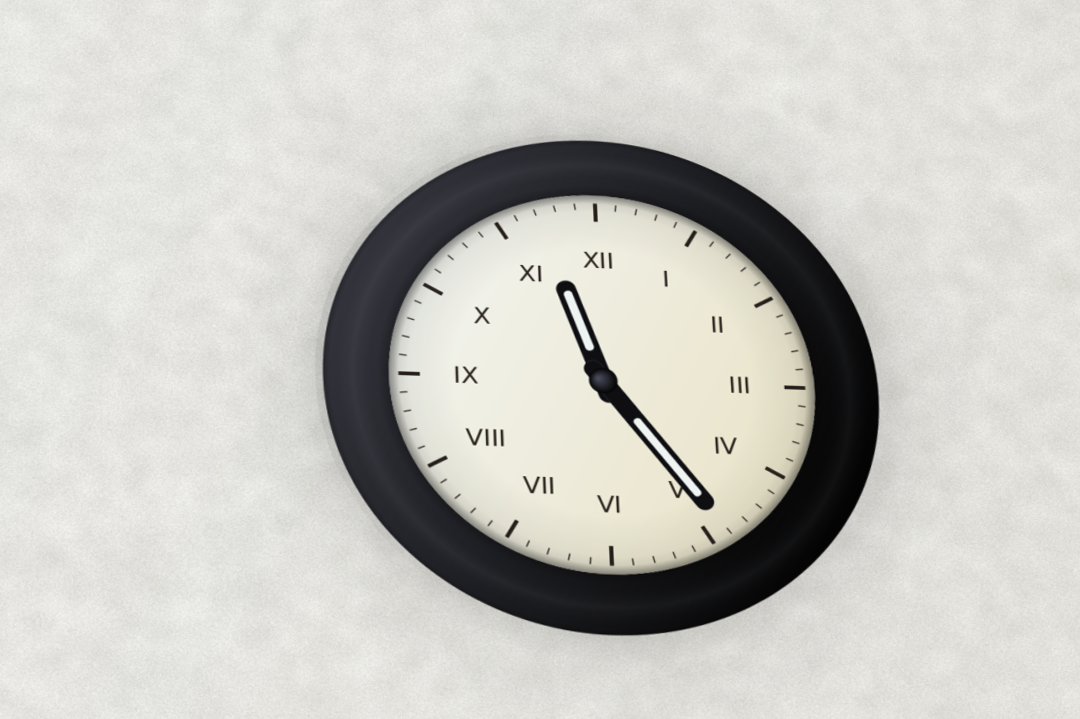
11:24
